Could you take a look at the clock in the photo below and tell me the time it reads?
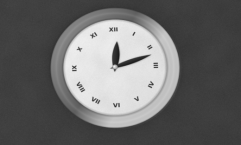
12:12
